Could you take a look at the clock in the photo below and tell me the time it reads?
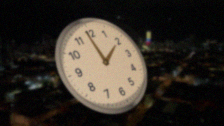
1:59
